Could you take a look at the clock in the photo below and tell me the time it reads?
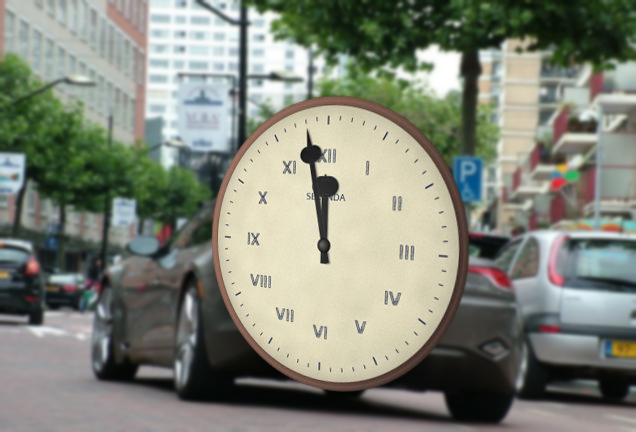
11:58
